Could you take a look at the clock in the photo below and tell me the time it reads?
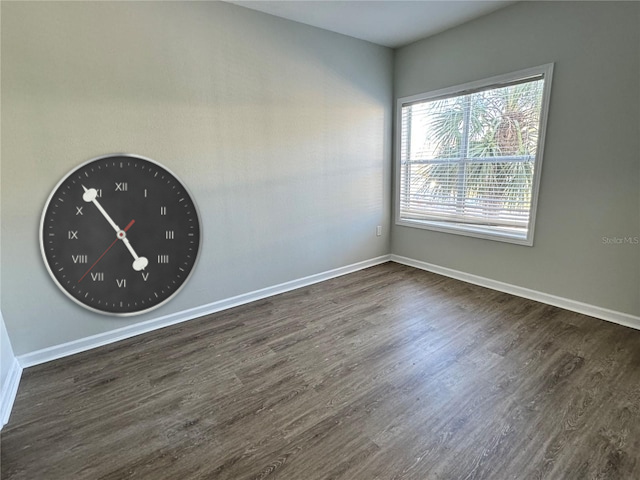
4:53:37
